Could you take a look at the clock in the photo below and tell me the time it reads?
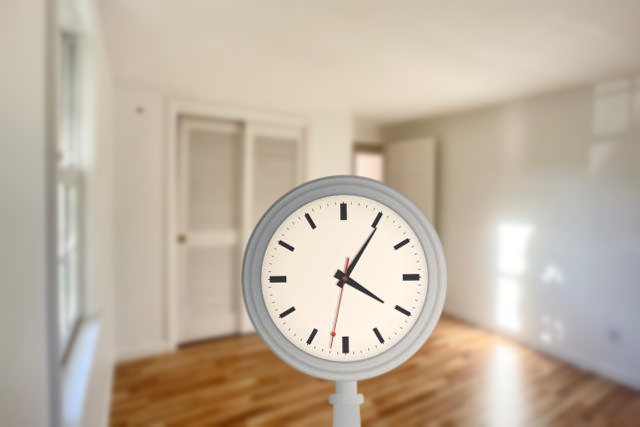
4:05:32
